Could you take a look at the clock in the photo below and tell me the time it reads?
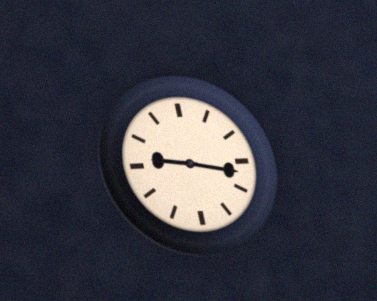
9:17
